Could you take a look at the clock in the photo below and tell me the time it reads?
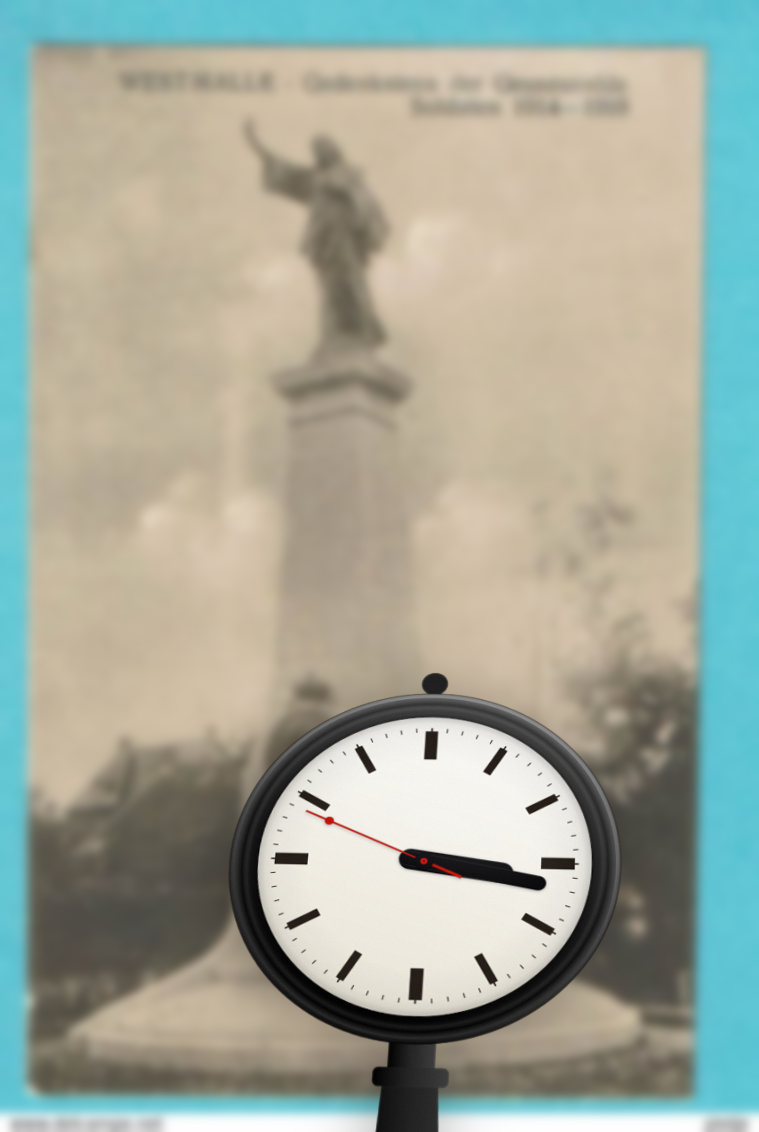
3:16:49
